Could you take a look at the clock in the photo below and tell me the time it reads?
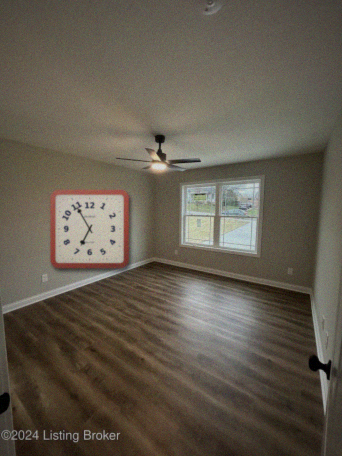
6:55
